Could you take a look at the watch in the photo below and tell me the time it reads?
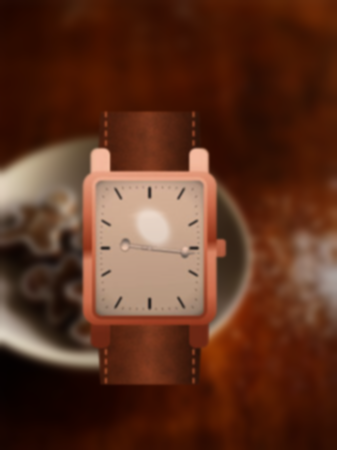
9:16
